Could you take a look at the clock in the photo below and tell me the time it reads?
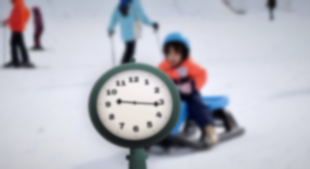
9:16
